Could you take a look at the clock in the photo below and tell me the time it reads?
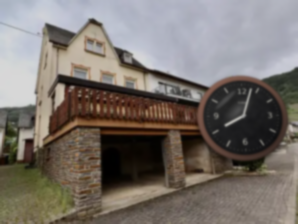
8:03
